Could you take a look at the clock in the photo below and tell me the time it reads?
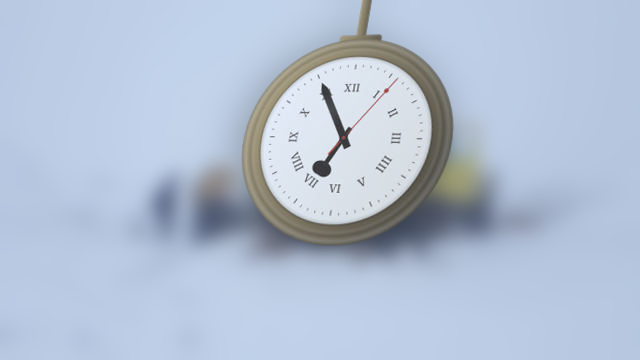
6:55:06
